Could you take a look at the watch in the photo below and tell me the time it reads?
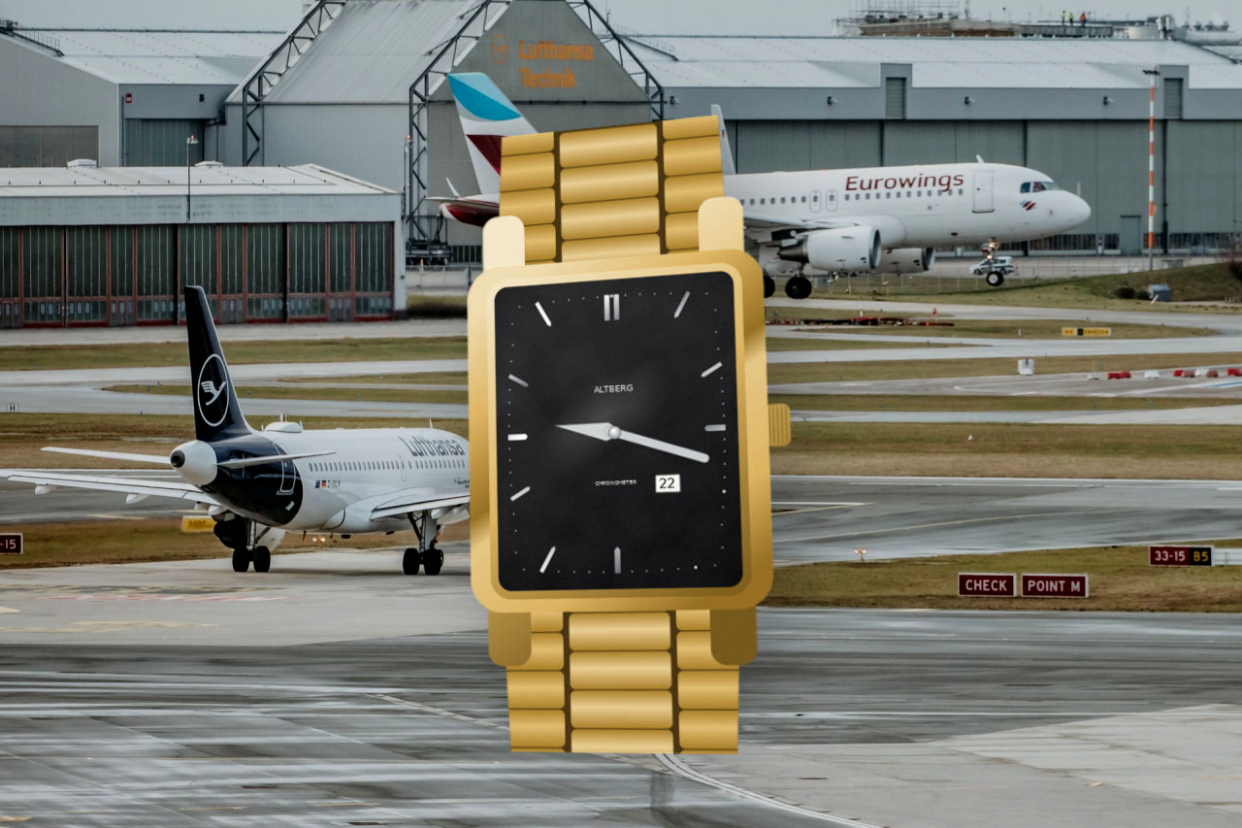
9:18
